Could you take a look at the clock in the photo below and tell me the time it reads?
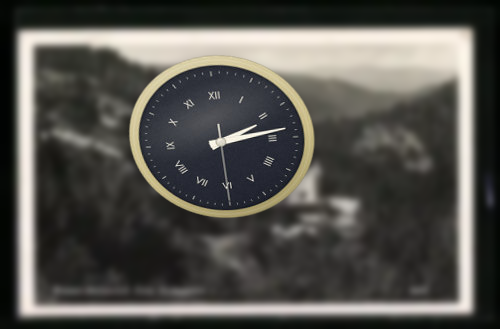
2:13:30
